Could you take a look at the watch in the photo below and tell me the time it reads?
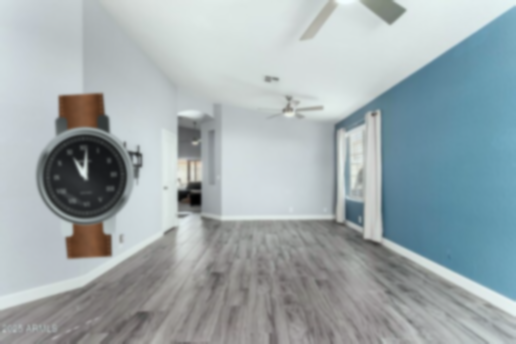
11:01
